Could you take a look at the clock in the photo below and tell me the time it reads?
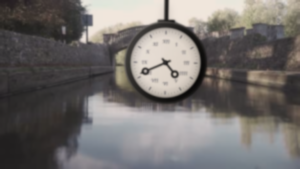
4:41
